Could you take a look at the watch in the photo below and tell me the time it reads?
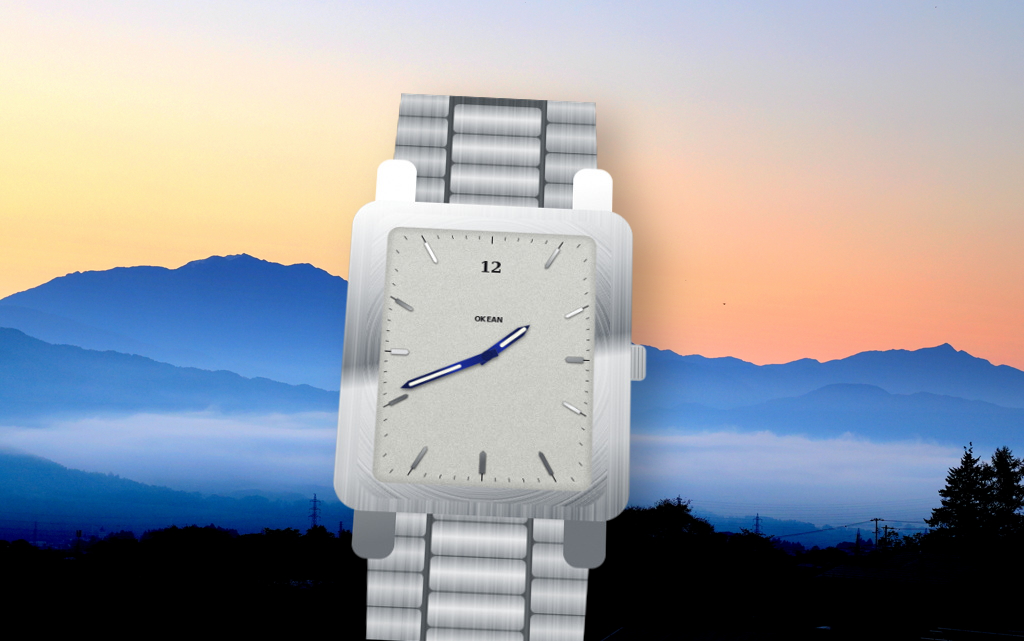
1:41
